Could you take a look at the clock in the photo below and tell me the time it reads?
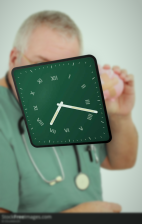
7:18
